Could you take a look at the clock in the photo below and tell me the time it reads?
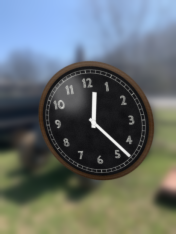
12:23
